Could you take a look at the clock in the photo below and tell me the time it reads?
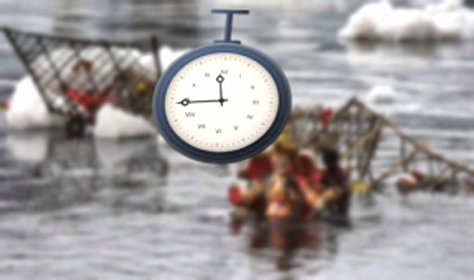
11:44
